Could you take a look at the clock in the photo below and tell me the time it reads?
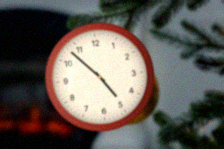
4:53
